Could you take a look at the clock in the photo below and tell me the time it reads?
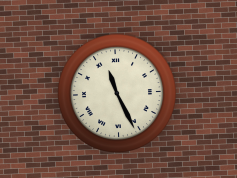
11:26
